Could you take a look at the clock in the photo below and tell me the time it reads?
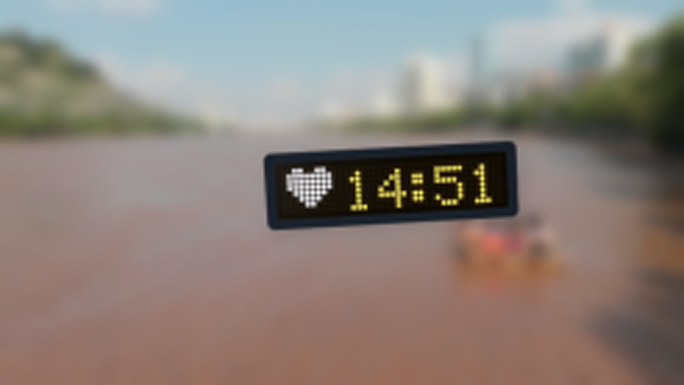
14:51
